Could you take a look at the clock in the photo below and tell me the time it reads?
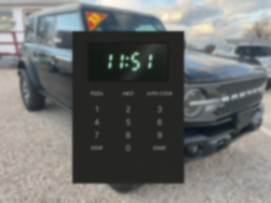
11:51
